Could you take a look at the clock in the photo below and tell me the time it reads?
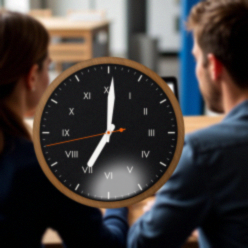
7:00:43
